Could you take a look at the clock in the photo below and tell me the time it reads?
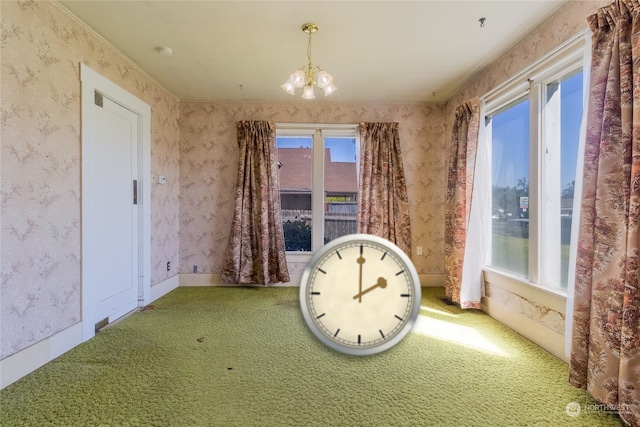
2:00
